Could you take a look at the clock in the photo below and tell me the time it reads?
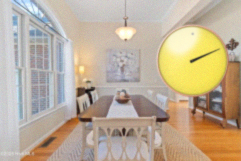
2:11
